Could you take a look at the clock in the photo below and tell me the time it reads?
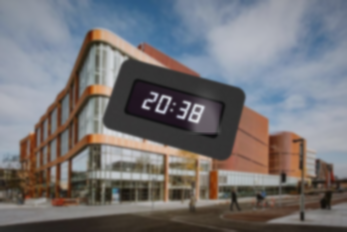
20:38
